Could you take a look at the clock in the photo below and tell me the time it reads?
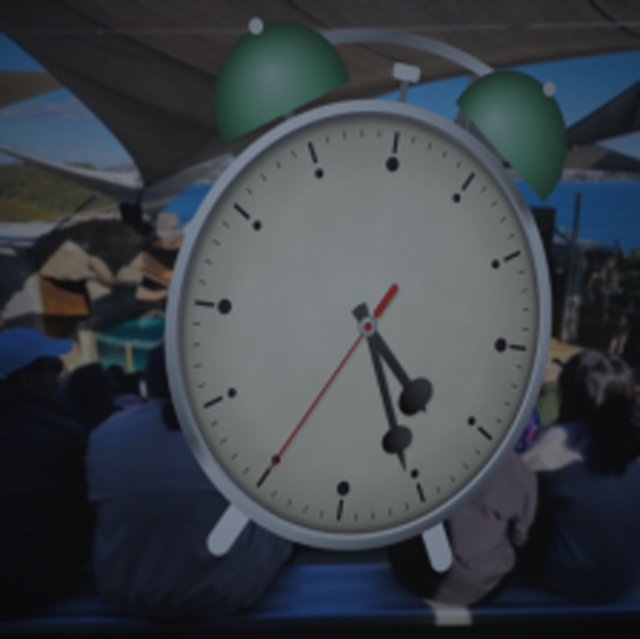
4:25:35
